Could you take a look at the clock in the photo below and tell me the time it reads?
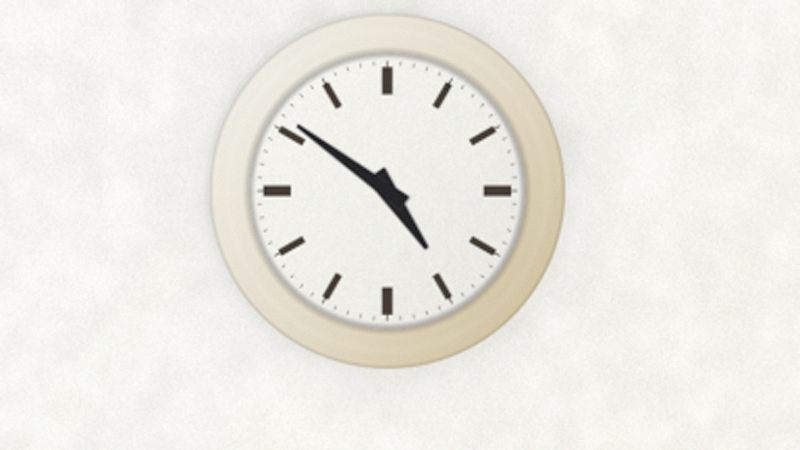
4:51
